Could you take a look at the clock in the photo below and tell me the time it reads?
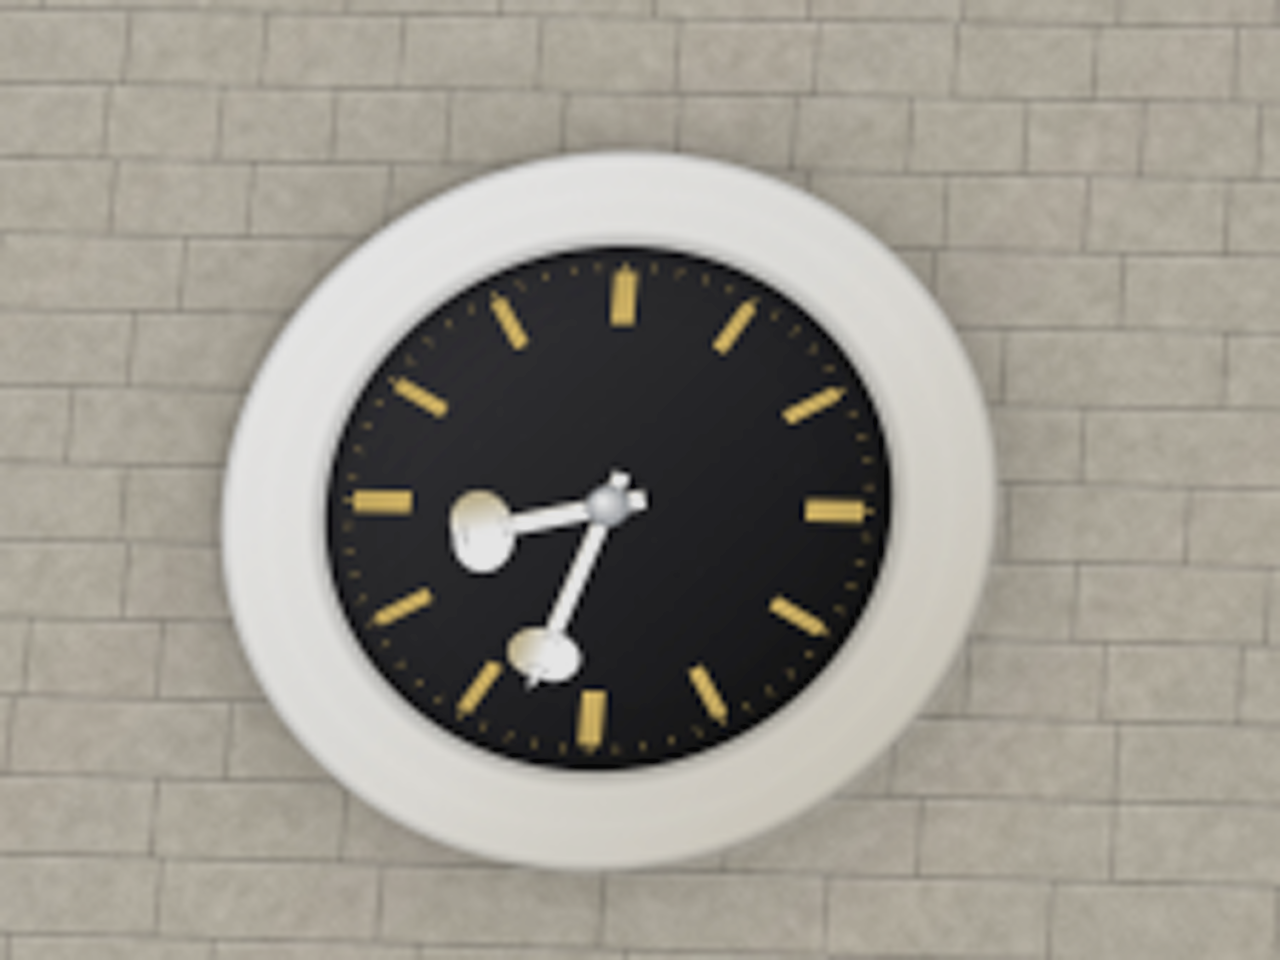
8:33
